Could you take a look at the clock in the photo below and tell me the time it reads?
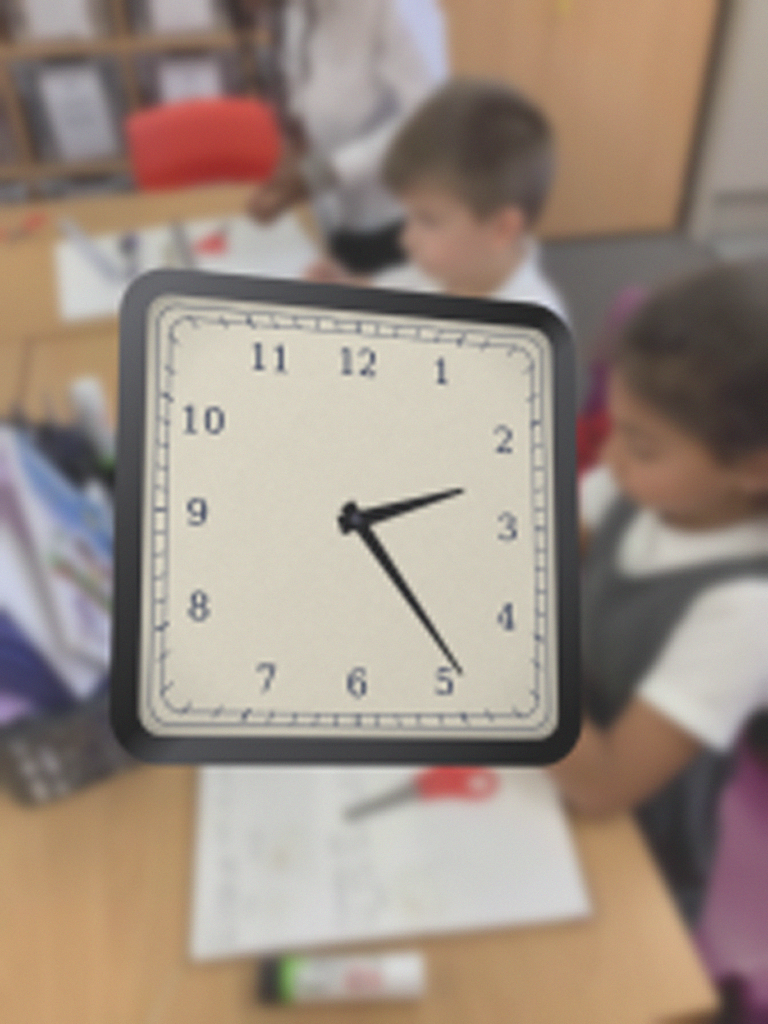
2:24
